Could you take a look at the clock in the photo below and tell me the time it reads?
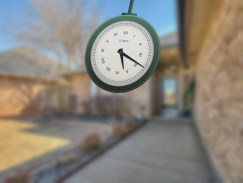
5:19
